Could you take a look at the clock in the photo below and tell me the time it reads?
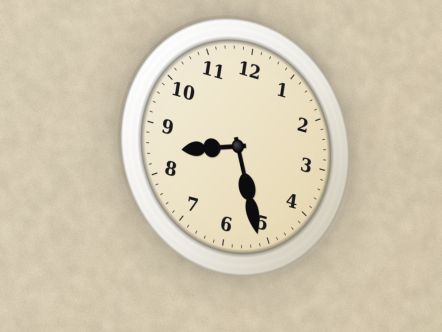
8:26
